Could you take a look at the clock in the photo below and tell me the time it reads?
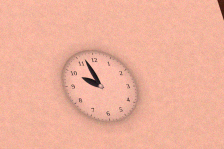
9:57
